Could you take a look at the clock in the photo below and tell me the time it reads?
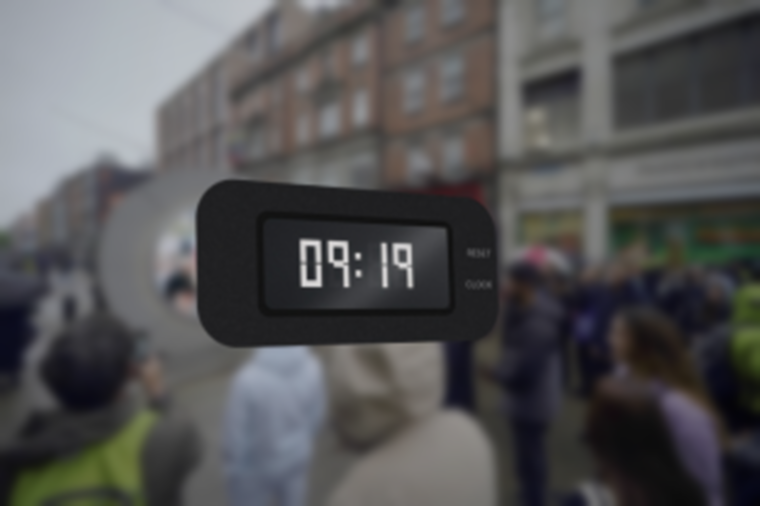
9:19
